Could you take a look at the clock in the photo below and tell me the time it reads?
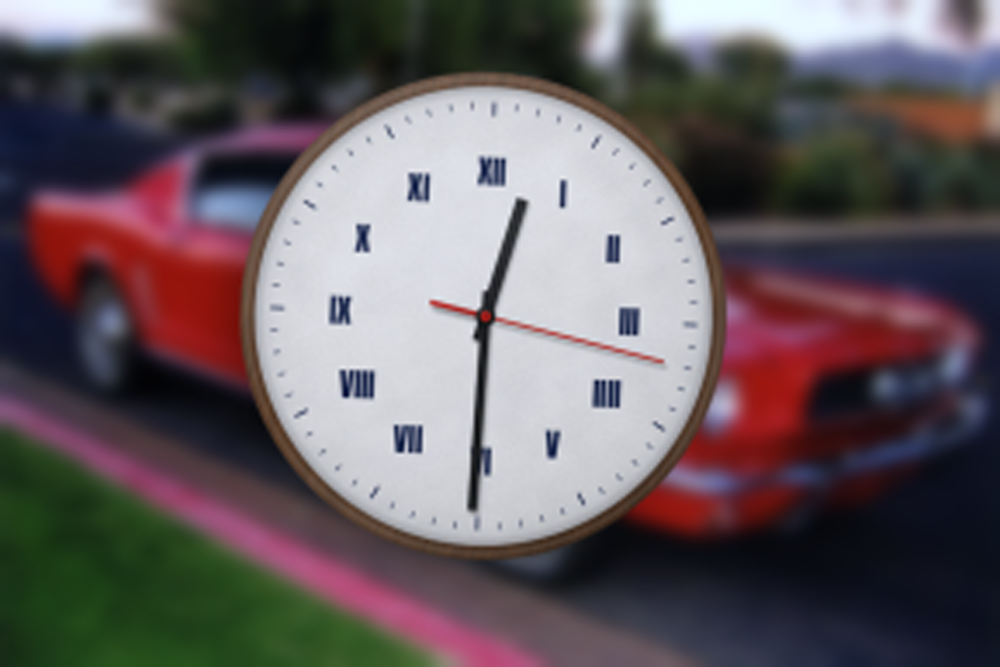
12:30:17
